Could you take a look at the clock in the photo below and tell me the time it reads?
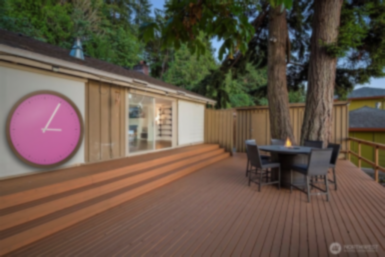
3:05
